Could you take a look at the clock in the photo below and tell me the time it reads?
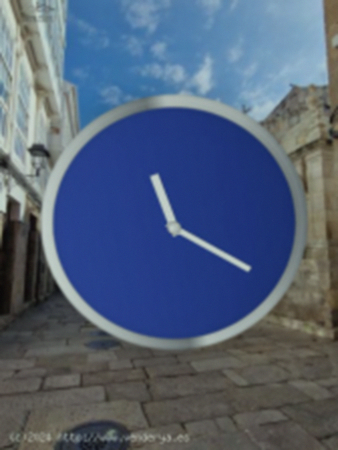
11:20
